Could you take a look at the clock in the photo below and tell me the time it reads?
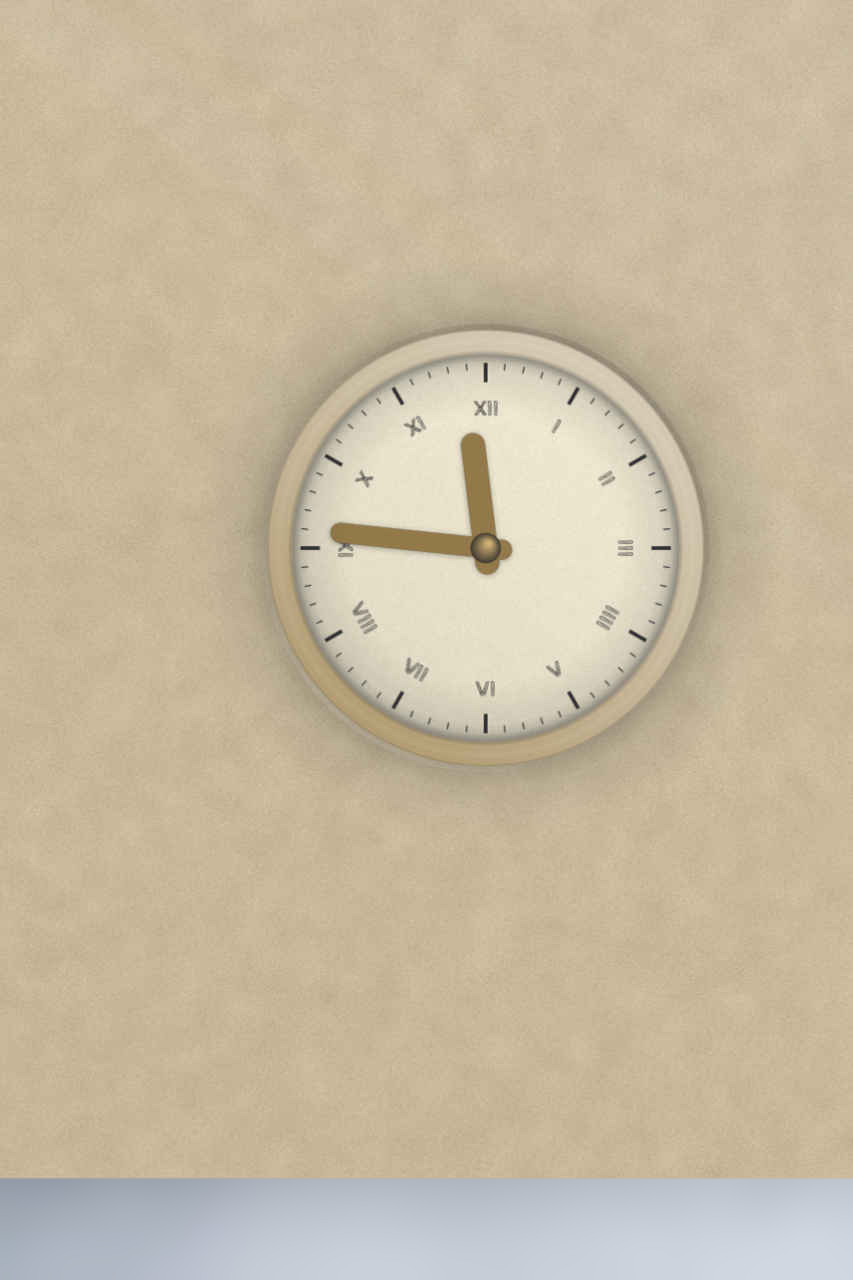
11:46
